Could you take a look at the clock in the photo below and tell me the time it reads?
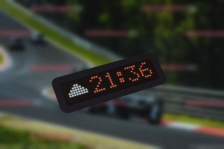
21:36
